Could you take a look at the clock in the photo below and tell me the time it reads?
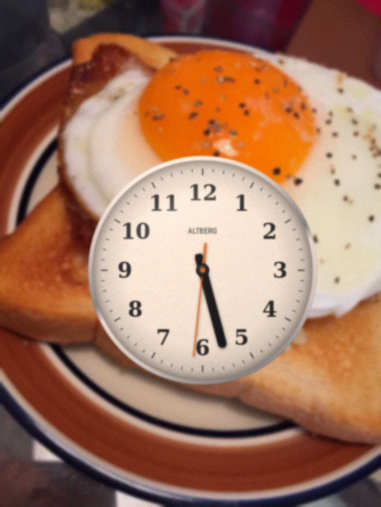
5:27:31
